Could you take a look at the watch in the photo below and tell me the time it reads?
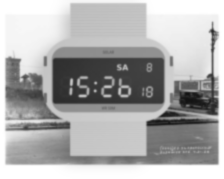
15:26:18
